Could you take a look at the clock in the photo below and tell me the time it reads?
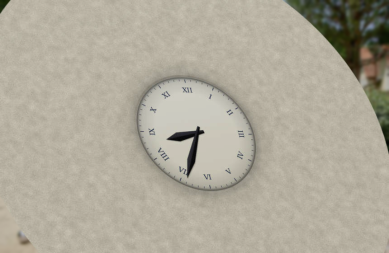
8:34
